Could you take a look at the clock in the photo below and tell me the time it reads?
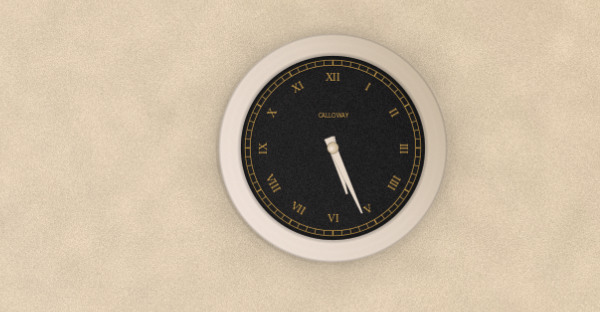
5:26
